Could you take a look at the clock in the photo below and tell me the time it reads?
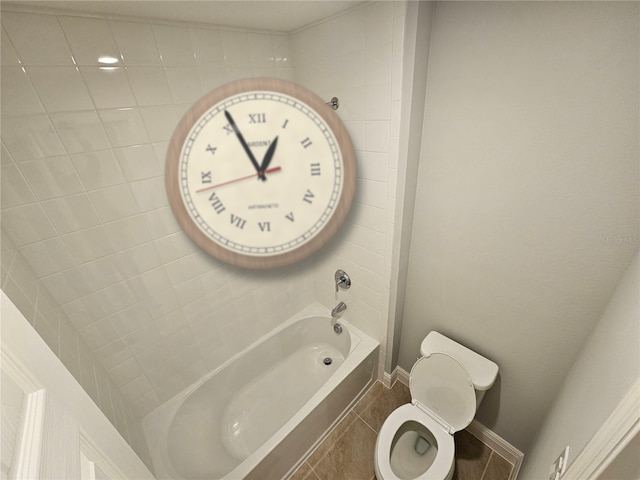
12:55:43
